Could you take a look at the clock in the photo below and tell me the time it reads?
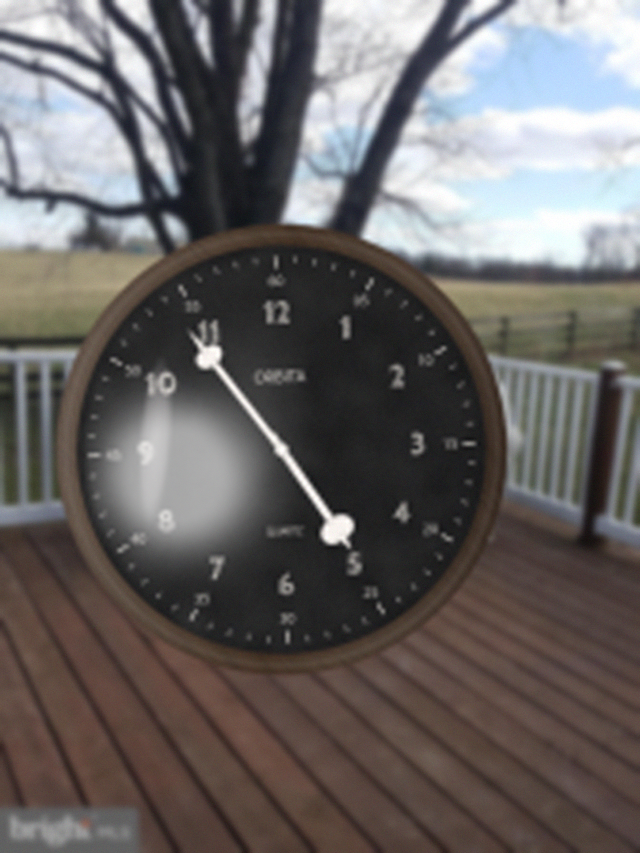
4:54
